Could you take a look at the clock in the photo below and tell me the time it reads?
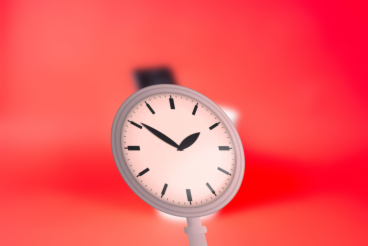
1:51
